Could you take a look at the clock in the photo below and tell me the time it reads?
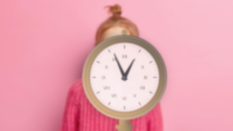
12:56
